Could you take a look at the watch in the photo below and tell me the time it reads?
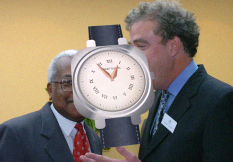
12:54
